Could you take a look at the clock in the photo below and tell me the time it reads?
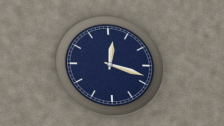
12:18
